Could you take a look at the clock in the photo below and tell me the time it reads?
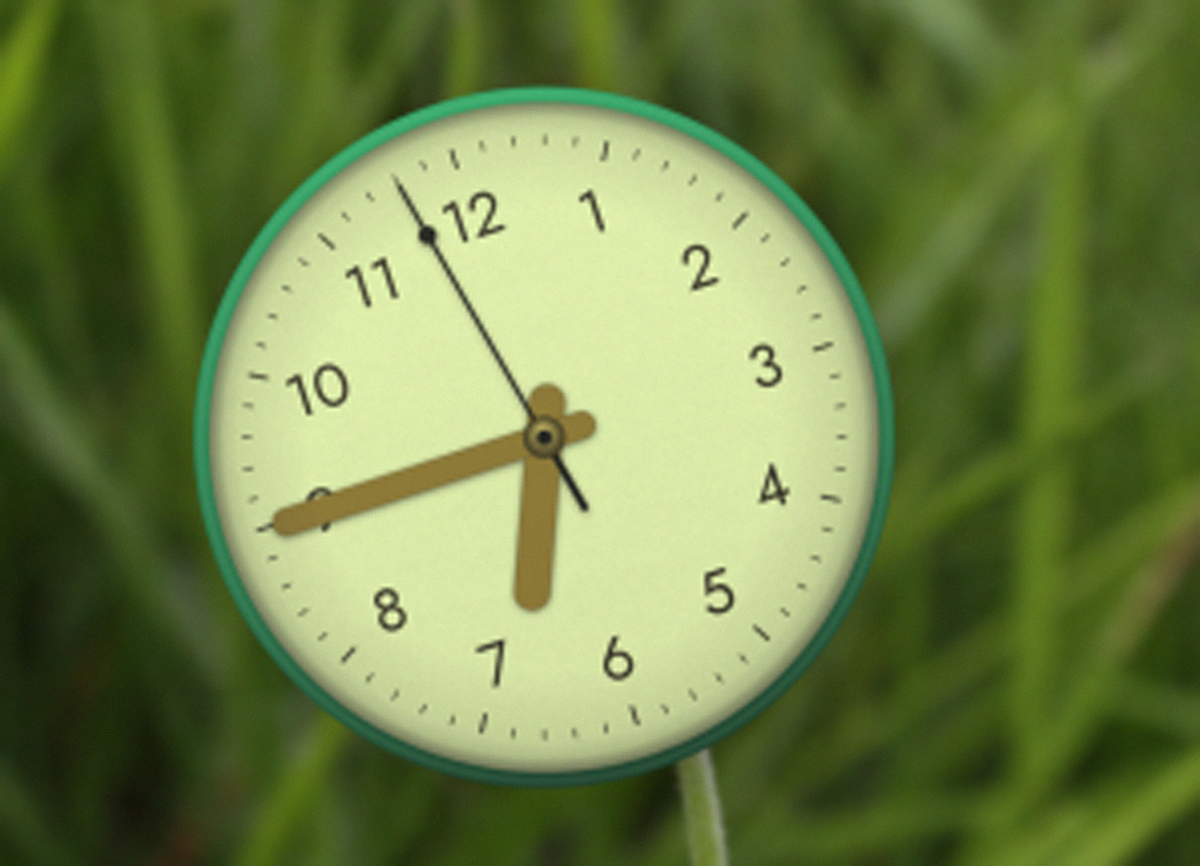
6:44:58
